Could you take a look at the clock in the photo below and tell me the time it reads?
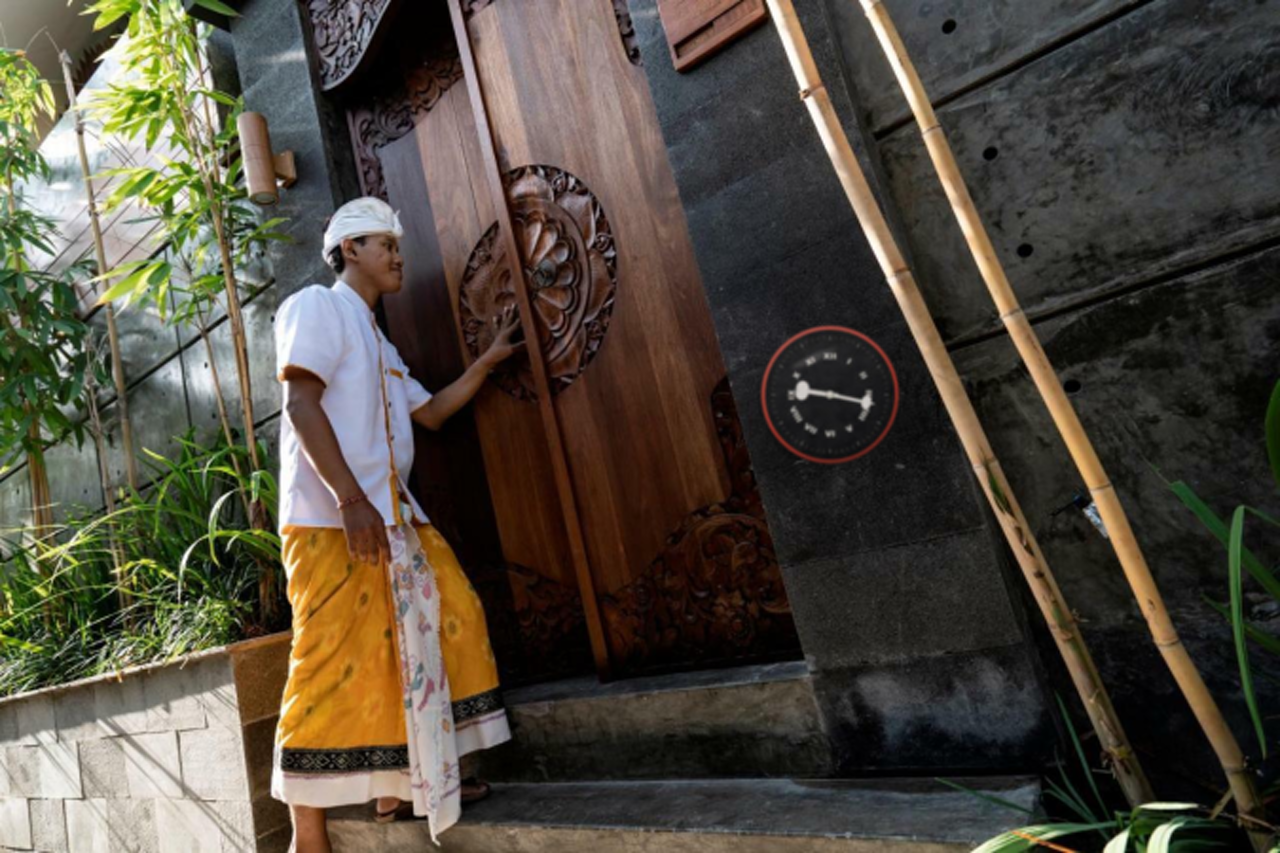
9:17
